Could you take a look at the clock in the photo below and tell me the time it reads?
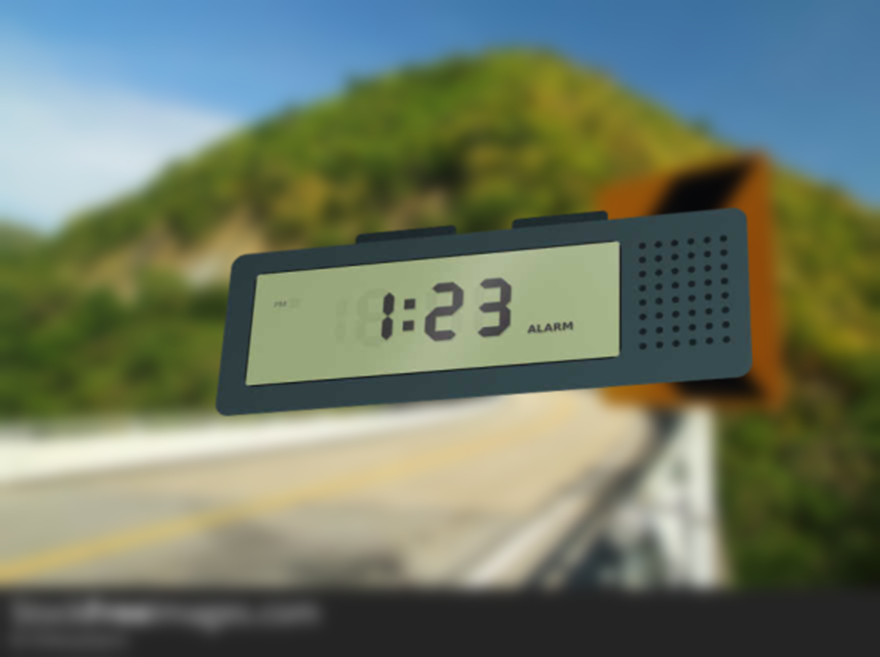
1:23
